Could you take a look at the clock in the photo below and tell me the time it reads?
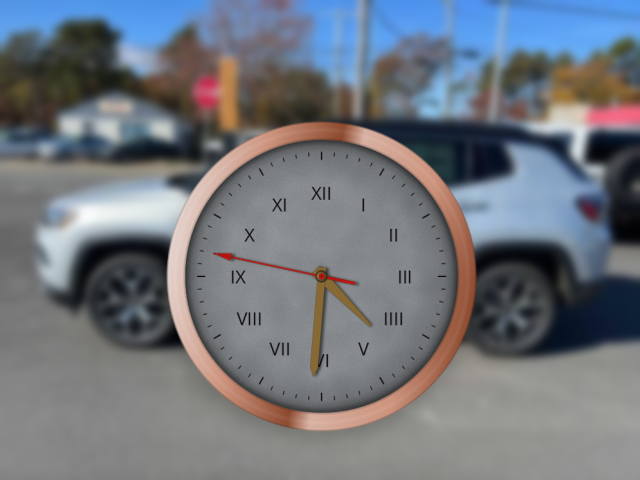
4:30:47
